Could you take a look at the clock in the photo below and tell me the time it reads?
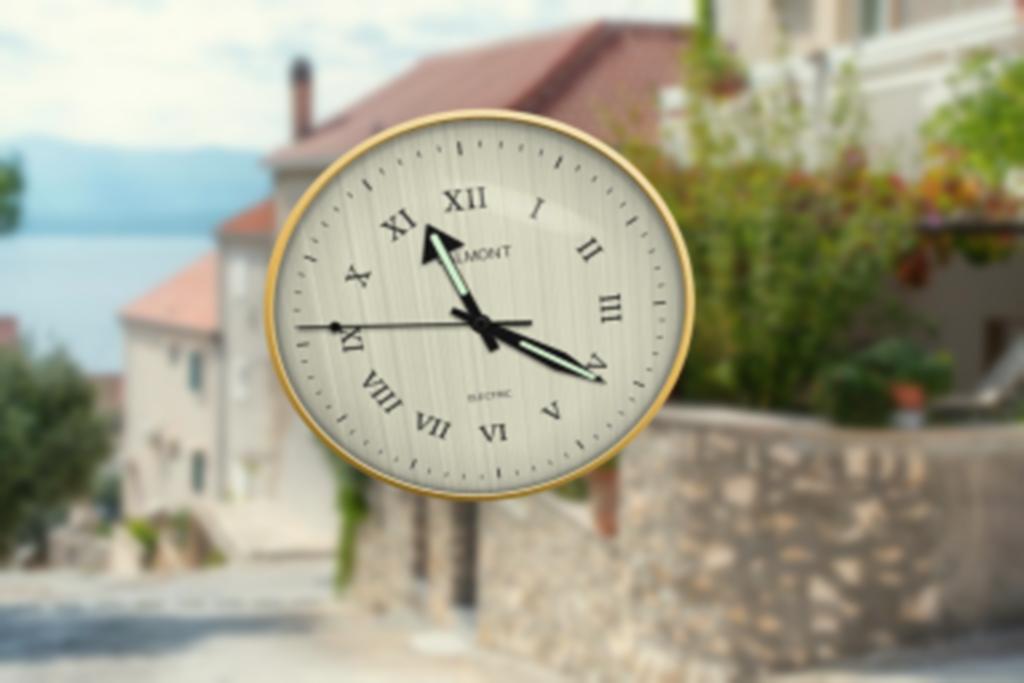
11:20:46
